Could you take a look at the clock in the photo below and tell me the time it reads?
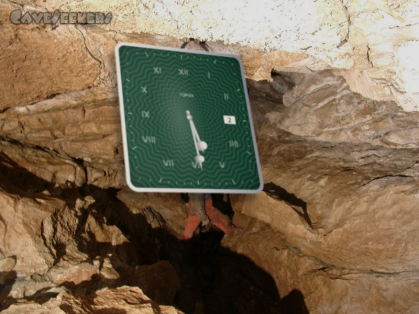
5:29
